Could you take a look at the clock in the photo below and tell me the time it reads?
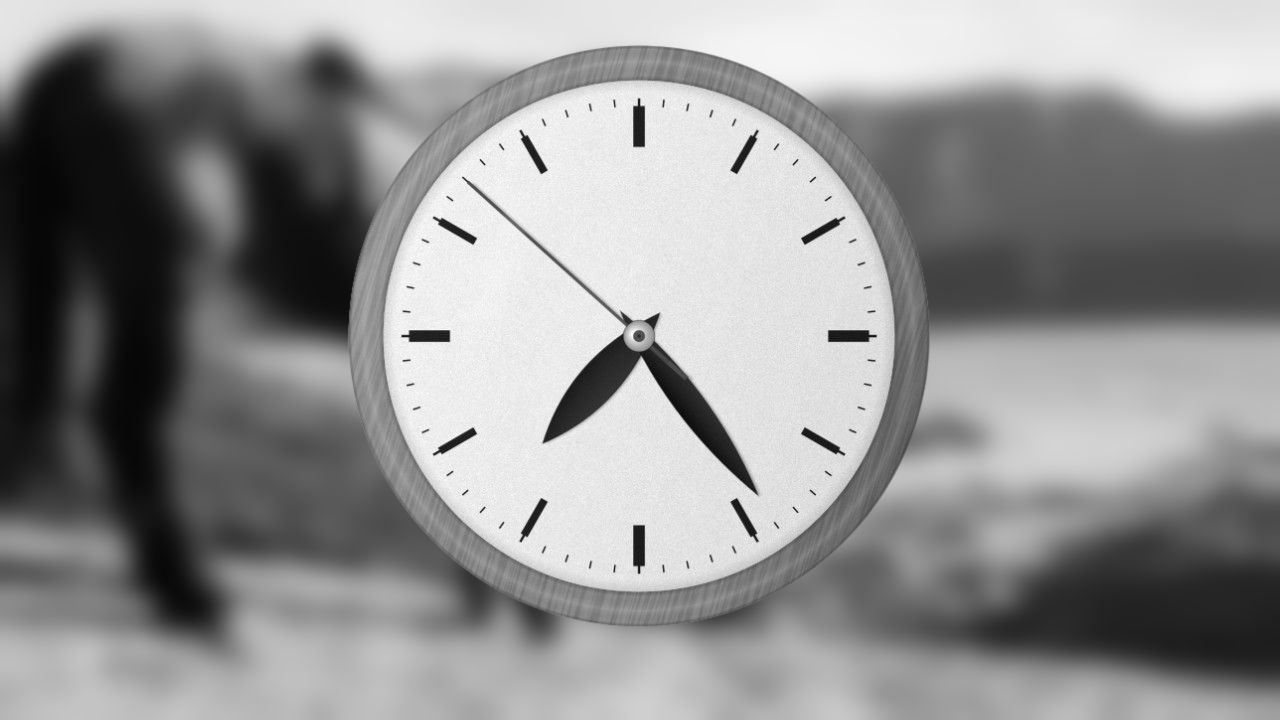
7:23:52
